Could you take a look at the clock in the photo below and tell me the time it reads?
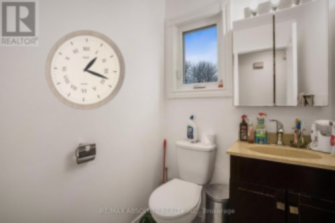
1:18
